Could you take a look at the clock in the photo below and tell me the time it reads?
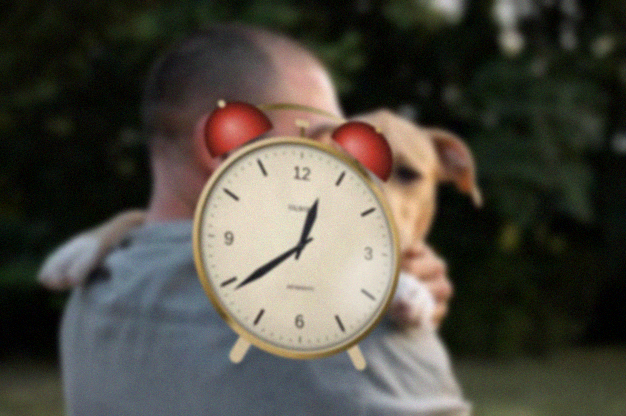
12:39
